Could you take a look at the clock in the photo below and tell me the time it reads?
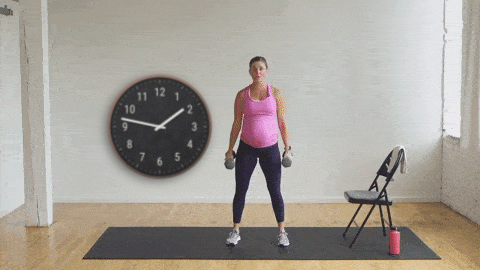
1:47
